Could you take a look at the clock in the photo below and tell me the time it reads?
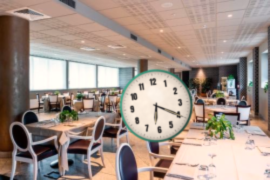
6:20
